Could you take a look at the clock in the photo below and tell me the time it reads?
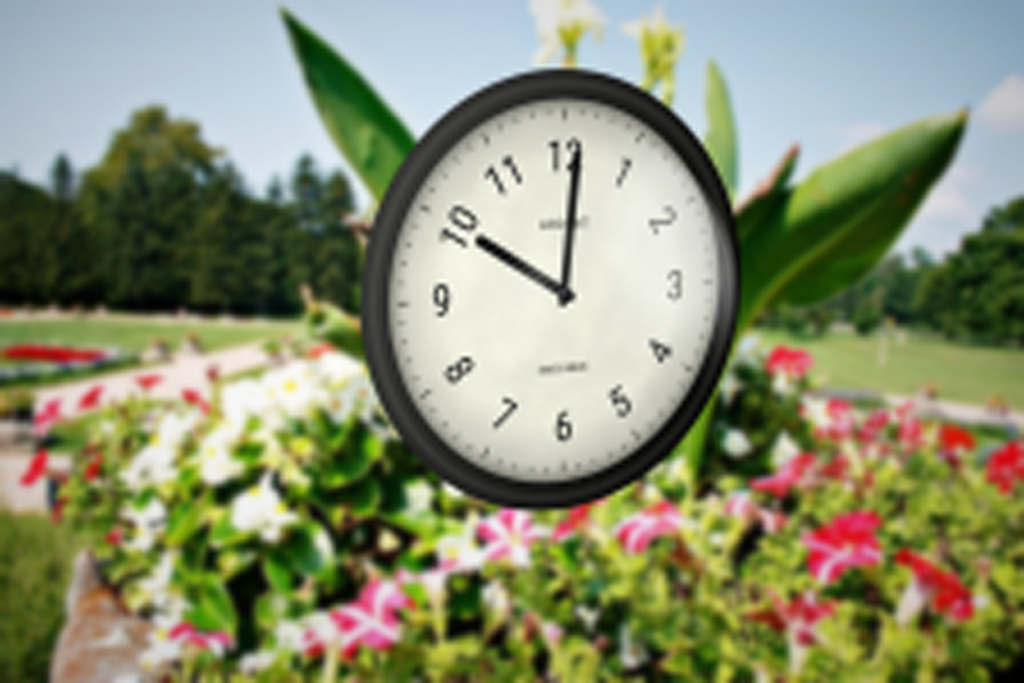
10:01
